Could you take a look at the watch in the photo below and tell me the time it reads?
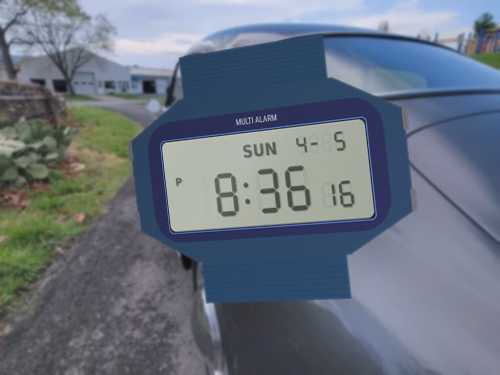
8:36:16
